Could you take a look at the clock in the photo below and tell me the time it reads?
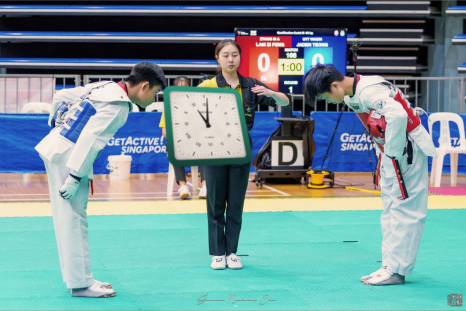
11:01
